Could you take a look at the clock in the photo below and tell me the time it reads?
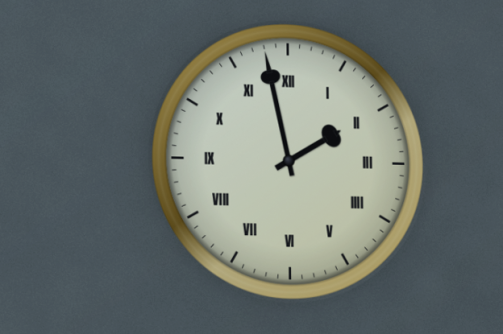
1:58
